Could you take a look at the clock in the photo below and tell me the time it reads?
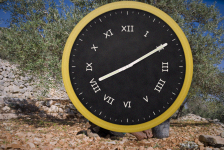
8:10
